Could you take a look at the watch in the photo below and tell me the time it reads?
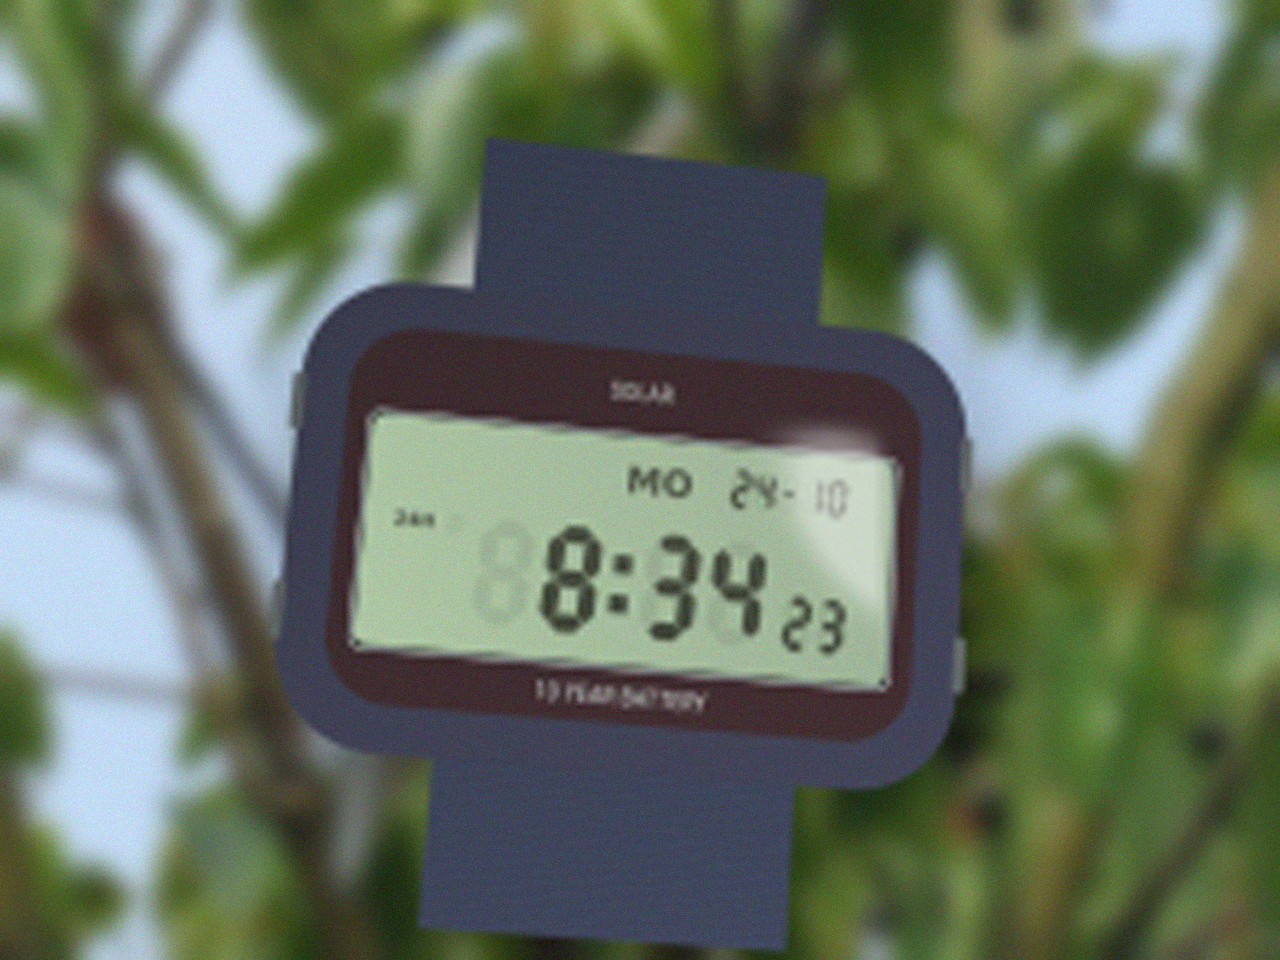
8:34:23
